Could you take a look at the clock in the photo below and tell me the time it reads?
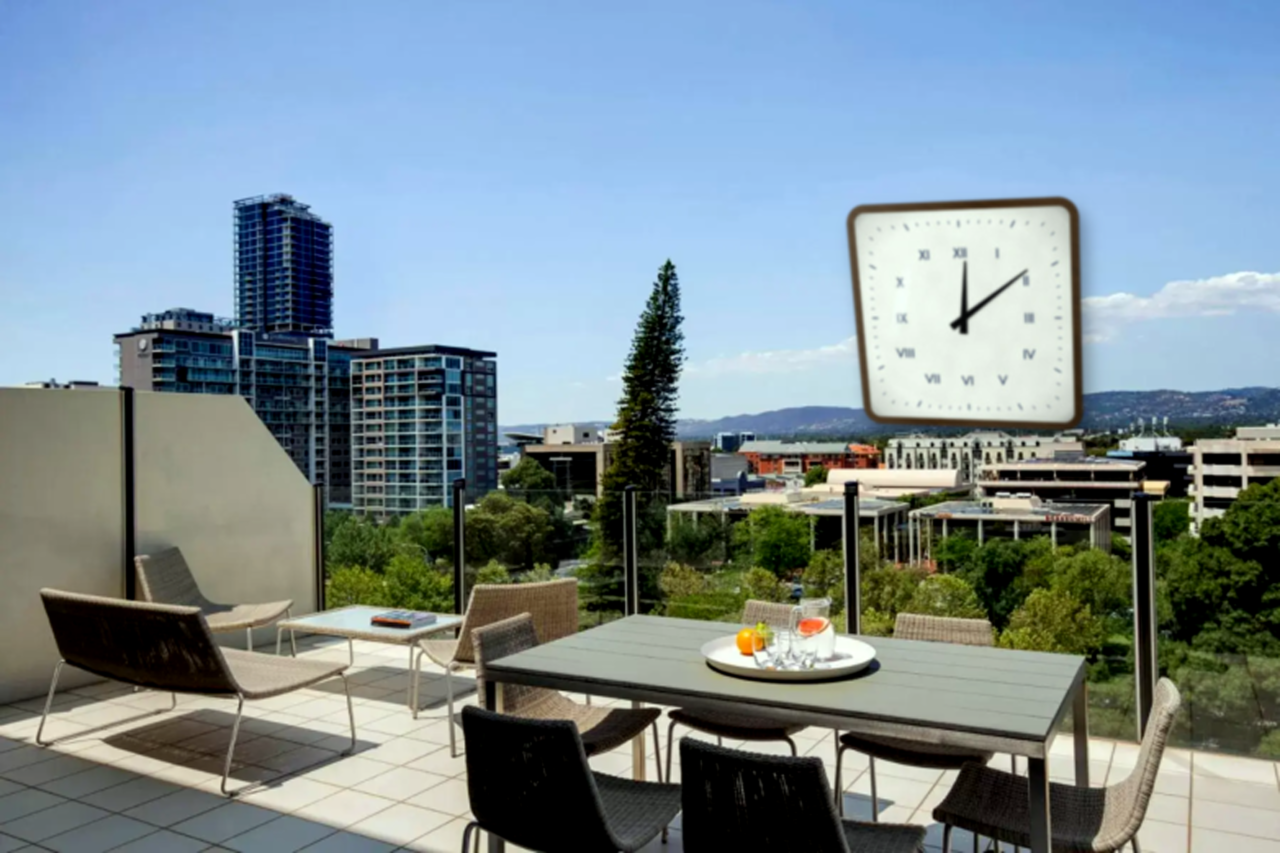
12:09
